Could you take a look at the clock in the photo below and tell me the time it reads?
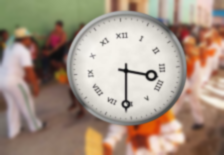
3:31
